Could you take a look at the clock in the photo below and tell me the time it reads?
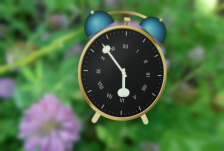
5:53
